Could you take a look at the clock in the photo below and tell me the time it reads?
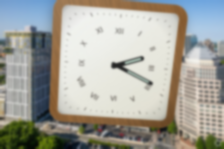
2:19
